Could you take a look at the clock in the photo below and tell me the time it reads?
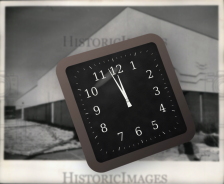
11:58
